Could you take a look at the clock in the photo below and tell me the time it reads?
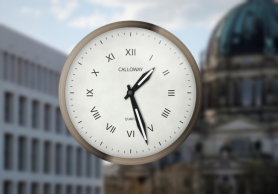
1:27
